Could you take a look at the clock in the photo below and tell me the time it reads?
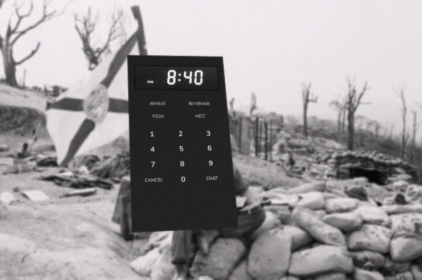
8:40
